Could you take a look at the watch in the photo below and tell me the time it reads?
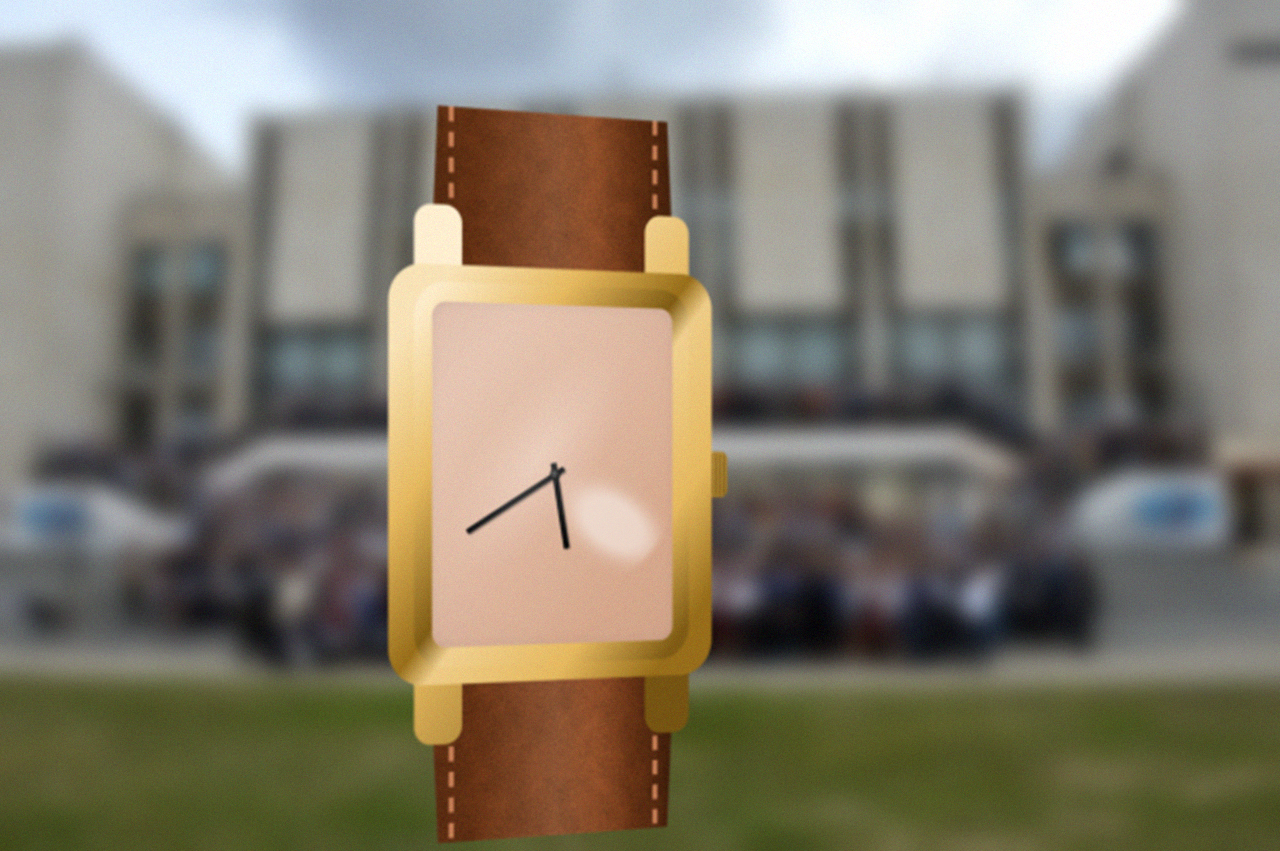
5:40
